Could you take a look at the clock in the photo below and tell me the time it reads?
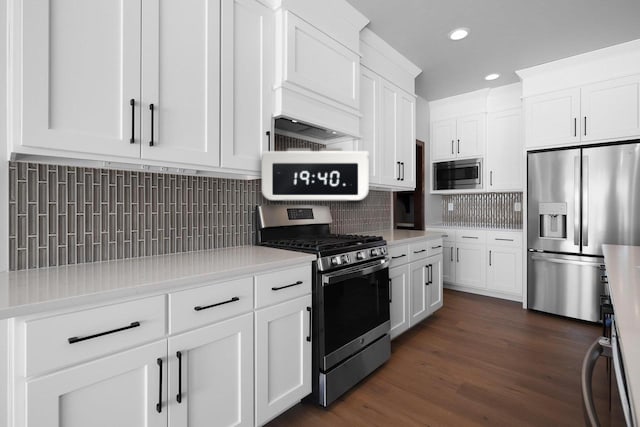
19:40
